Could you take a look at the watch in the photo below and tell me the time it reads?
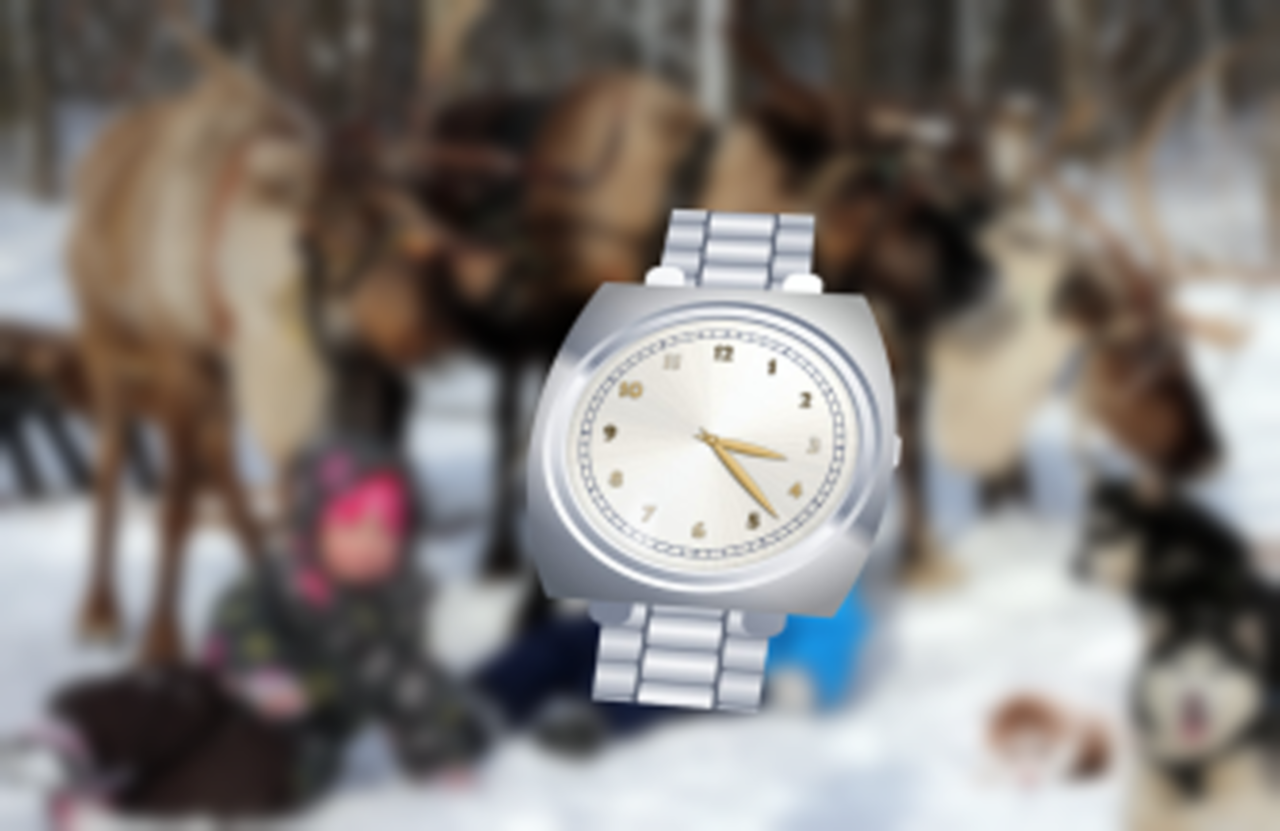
3:23
